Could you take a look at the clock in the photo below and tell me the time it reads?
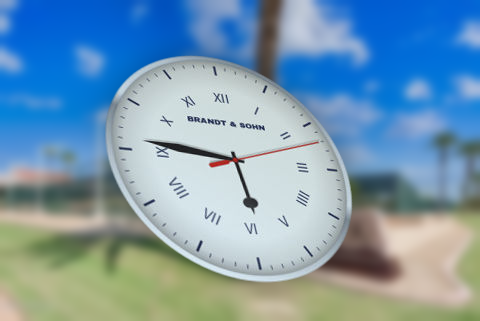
5:46:12
